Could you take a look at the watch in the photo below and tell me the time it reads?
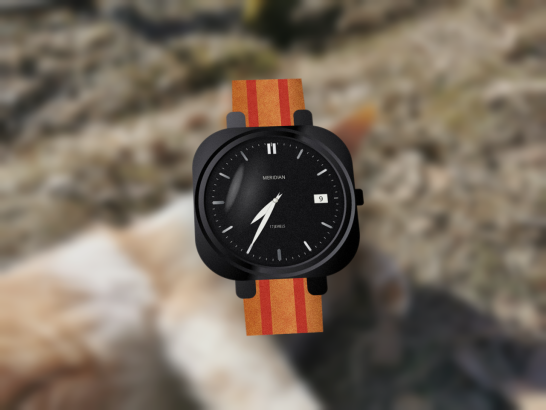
7:35
